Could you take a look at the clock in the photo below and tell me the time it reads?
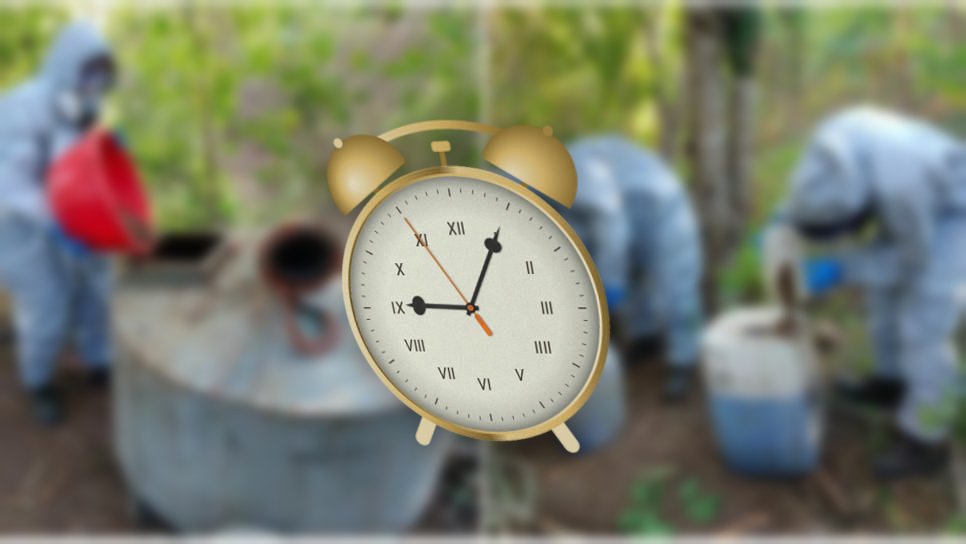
9:04:55
